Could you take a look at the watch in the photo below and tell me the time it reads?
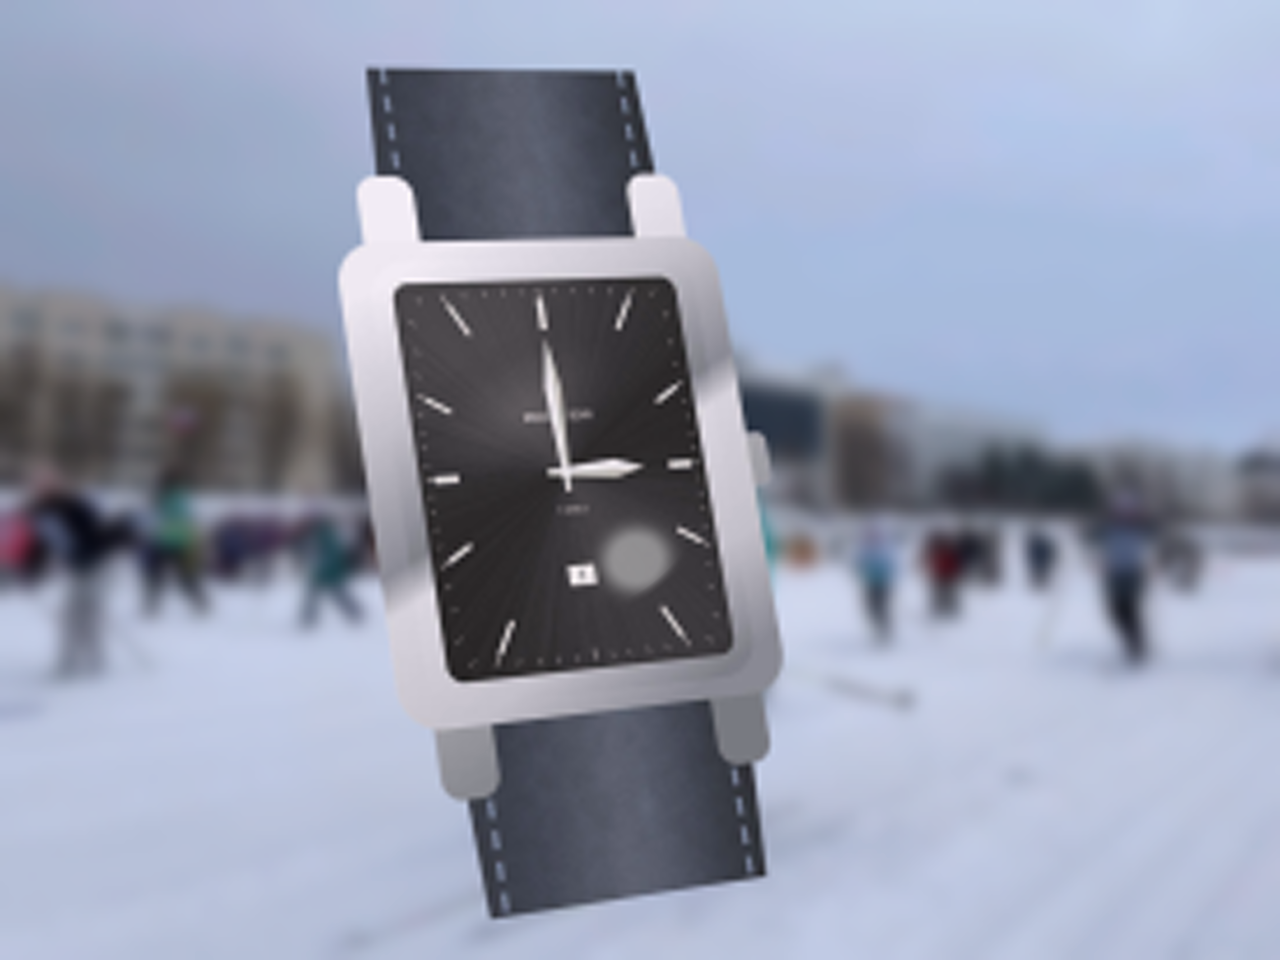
3:00
